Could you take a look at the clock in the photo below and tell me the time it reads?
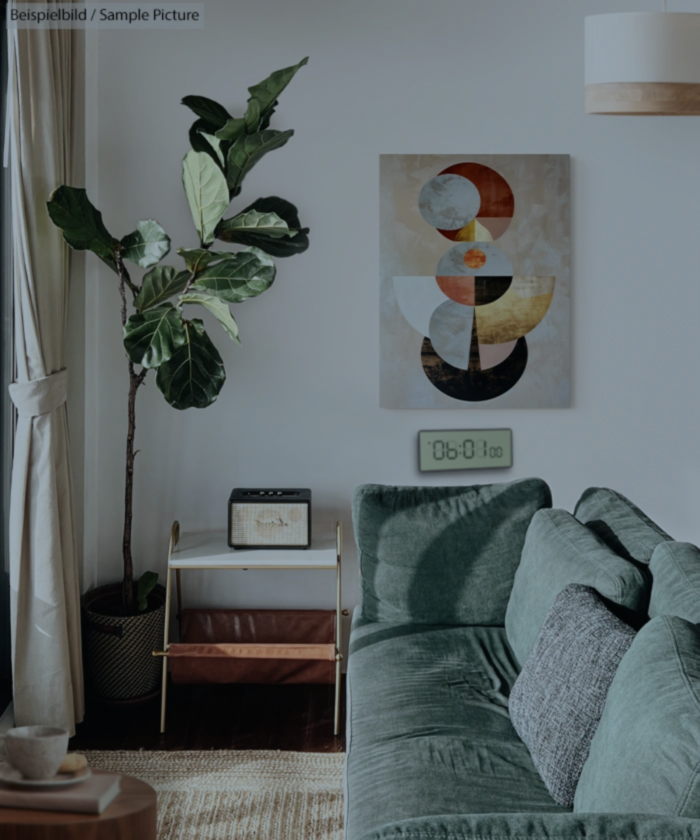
6:01
